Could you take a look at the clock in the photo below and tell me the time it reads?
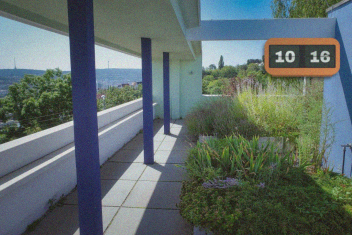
10:16
